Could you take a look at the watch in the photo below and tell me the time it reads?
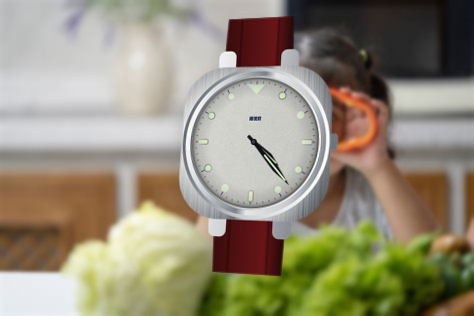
4:23
